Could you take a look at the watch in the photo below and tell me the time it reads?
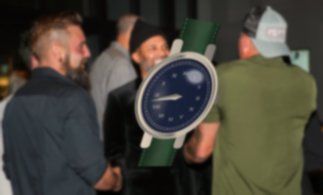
8:43
